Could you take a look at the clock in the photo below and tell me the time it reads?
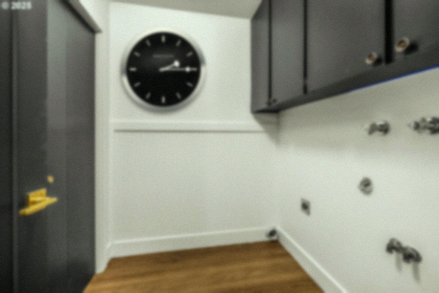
2:15
